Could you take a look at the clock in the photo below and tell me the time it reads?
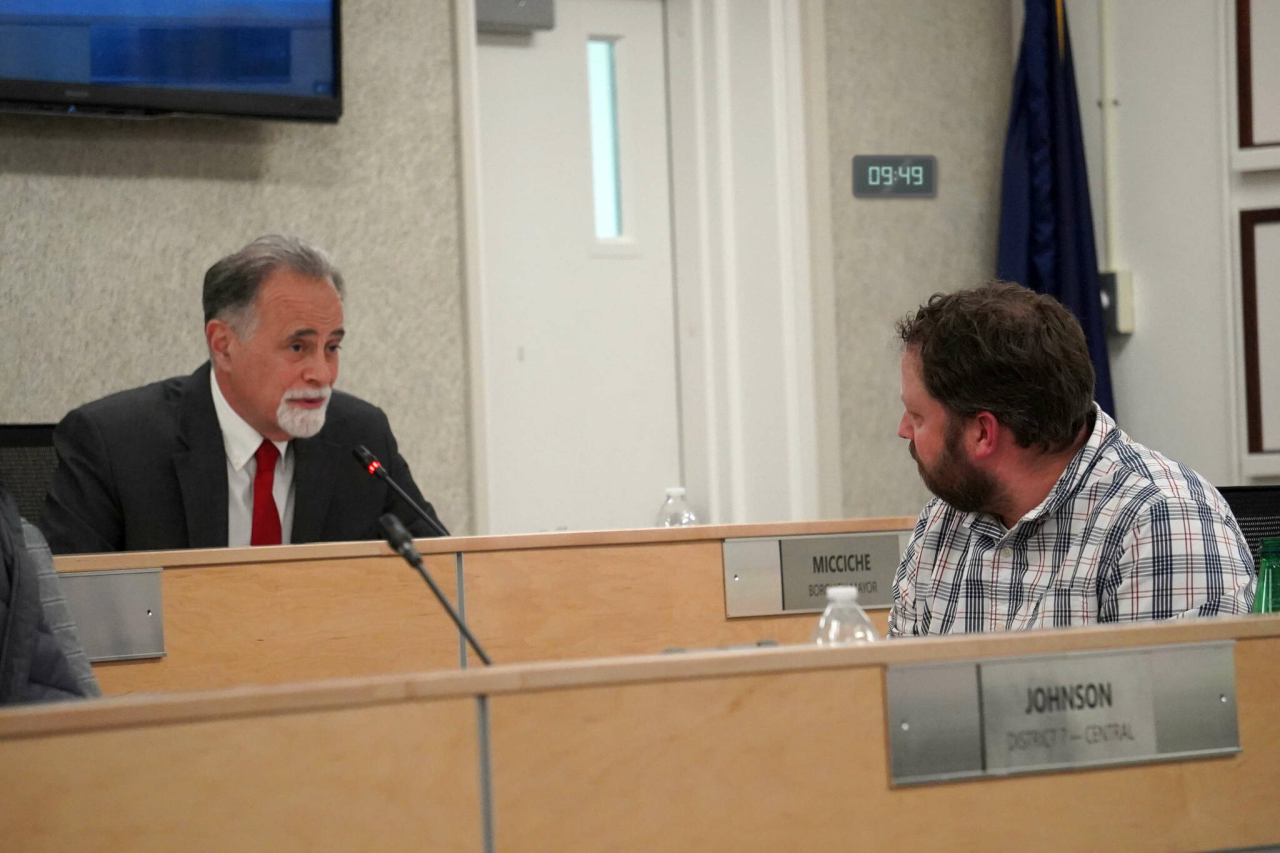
9:49
